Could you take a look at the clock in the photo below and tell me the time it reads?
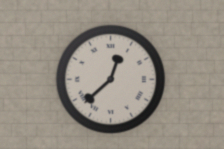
12:38
